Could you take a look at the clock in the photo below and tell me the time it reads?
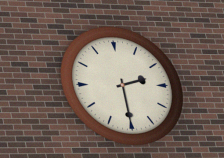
2:30
